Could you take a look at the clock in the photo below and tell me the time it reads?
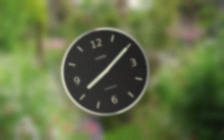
8:10
